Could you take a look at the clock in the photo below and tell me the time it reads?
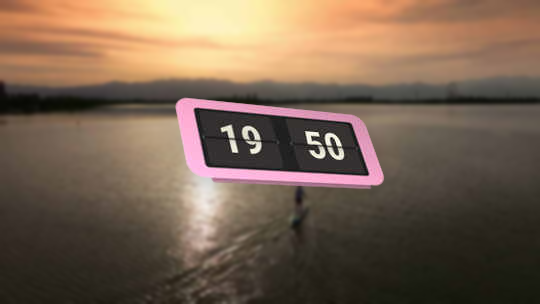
19:50
